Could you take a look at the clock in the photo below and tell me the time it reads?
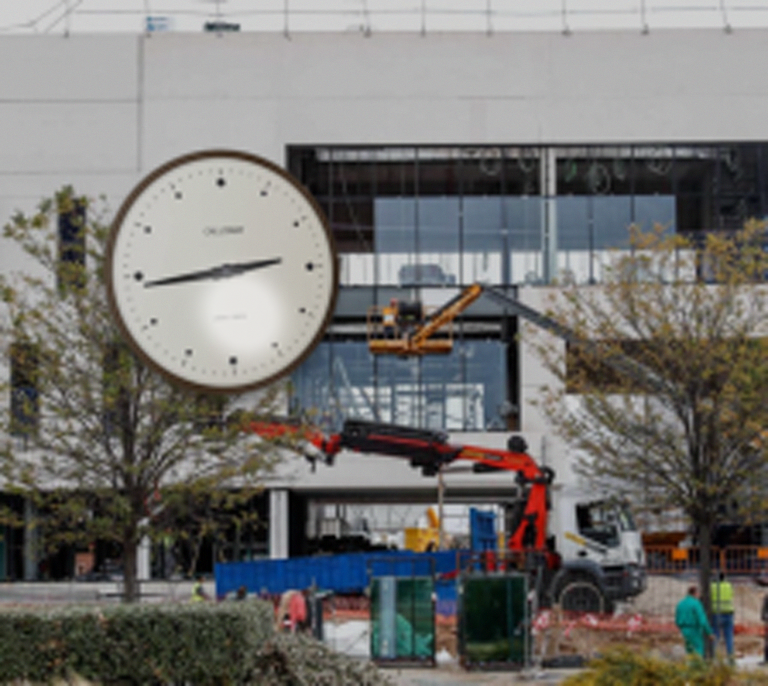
2:44
